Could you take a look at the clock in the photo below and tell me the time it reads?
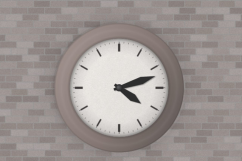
4:12
